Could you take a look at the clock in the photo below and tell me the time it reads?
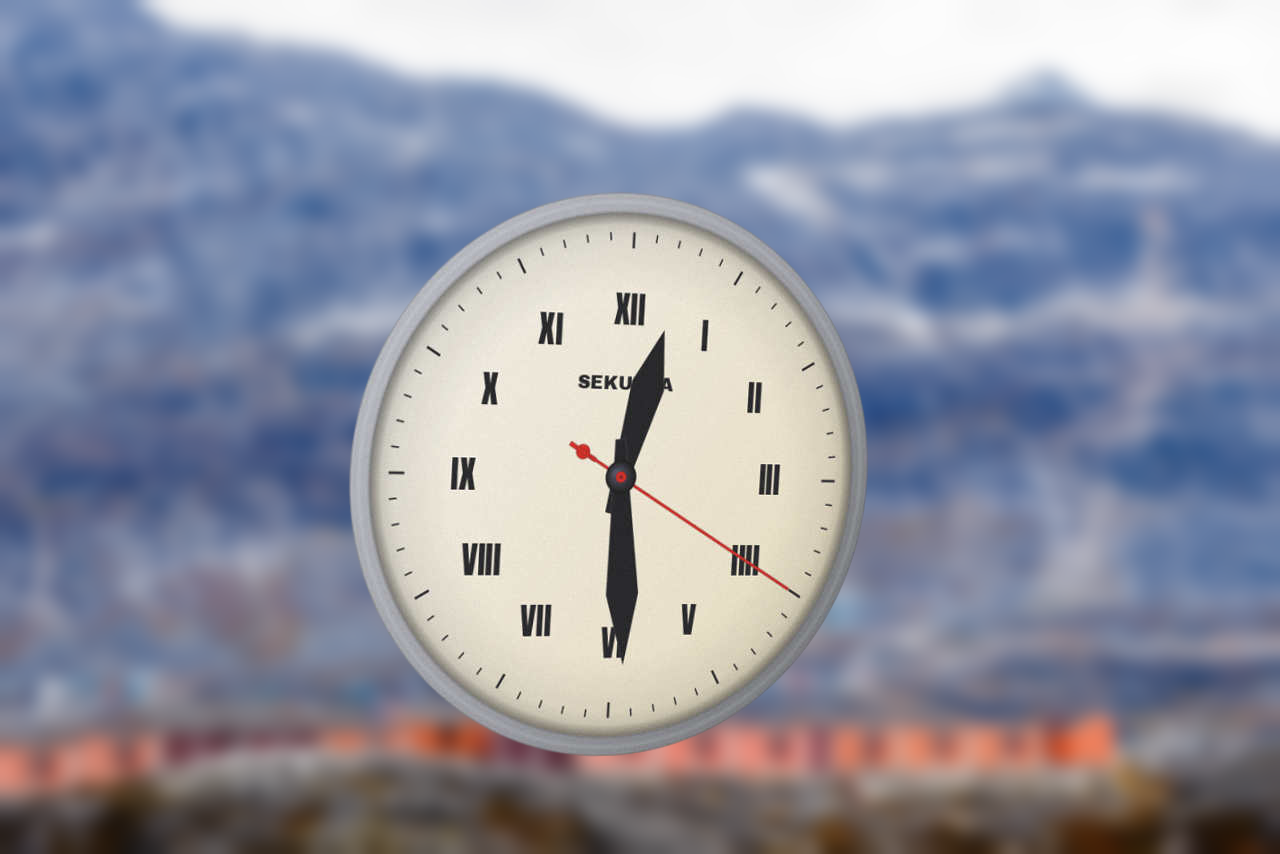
12:29:20
